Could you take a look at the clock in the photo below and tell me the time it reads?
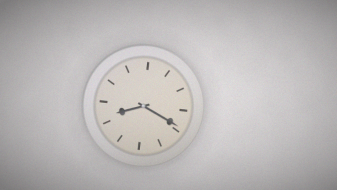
8:19
